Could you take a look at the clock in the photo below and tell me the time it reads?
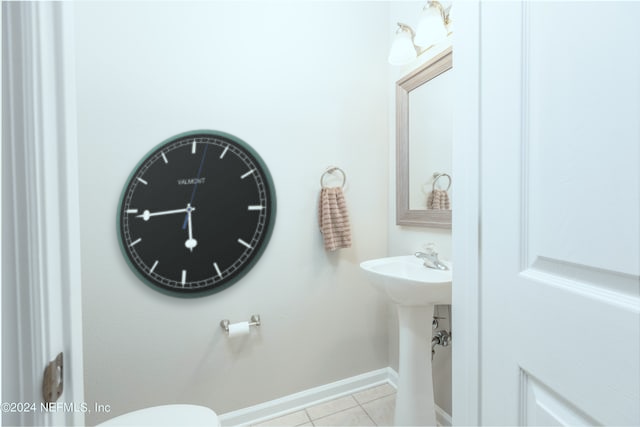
5:44:02
